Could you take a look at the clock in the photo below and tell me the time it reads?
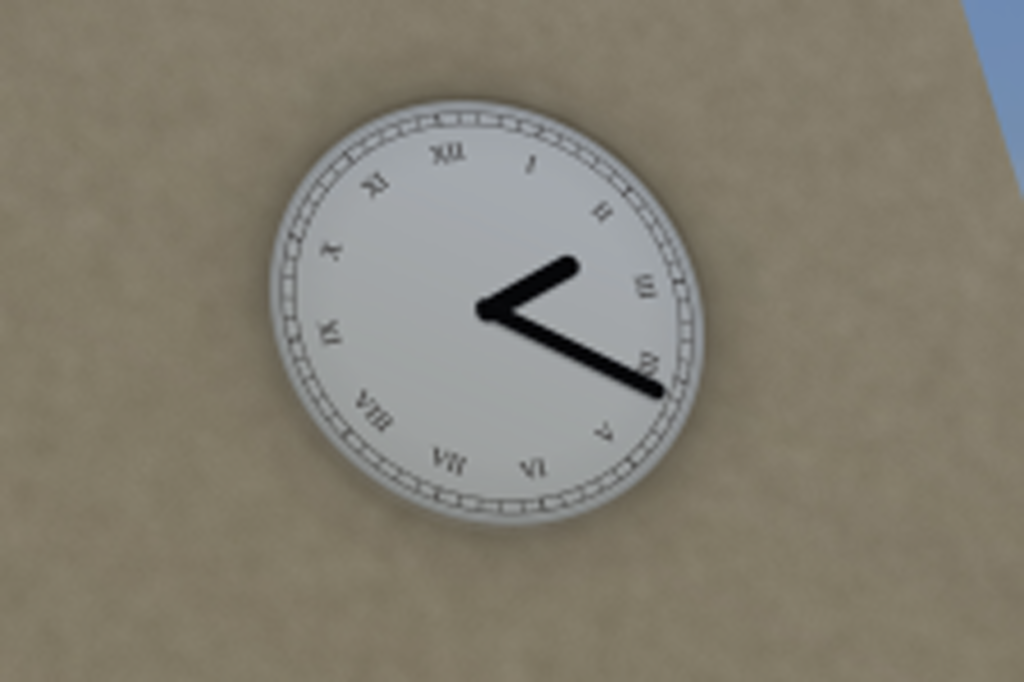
2:21
